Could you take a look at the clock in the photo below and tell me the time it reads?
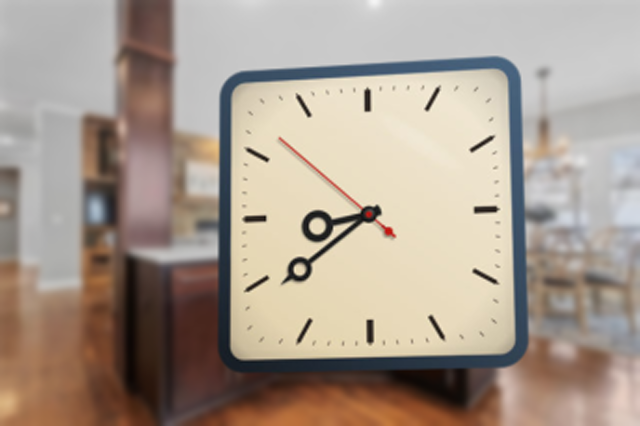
8:38:52
